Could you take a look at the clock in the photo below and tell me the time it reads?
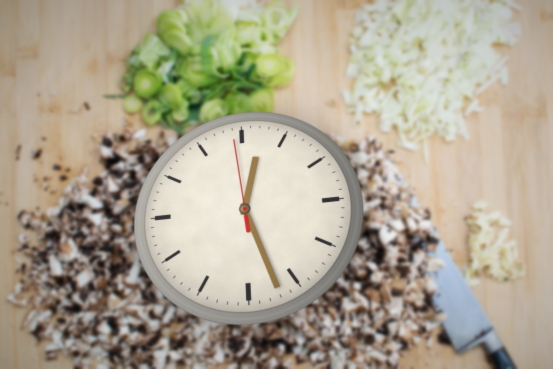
12:26:59
